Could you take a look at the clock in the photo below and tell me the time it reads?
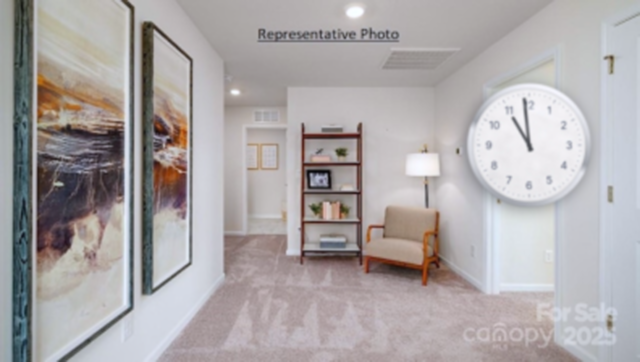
10:59
